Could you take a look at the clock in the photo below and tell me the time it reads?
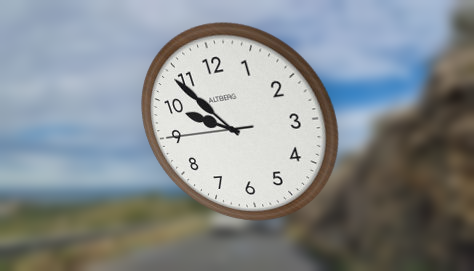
9:53:45
